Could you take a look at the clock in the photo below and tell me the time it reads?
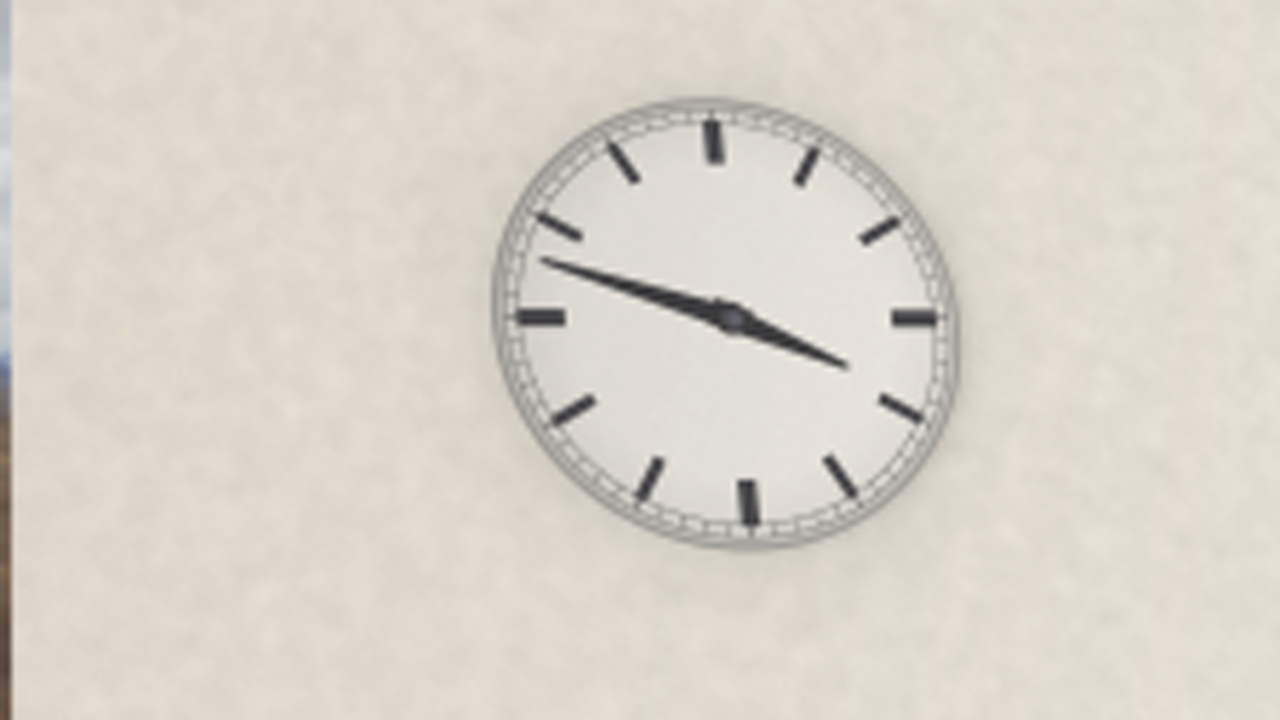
3:48
